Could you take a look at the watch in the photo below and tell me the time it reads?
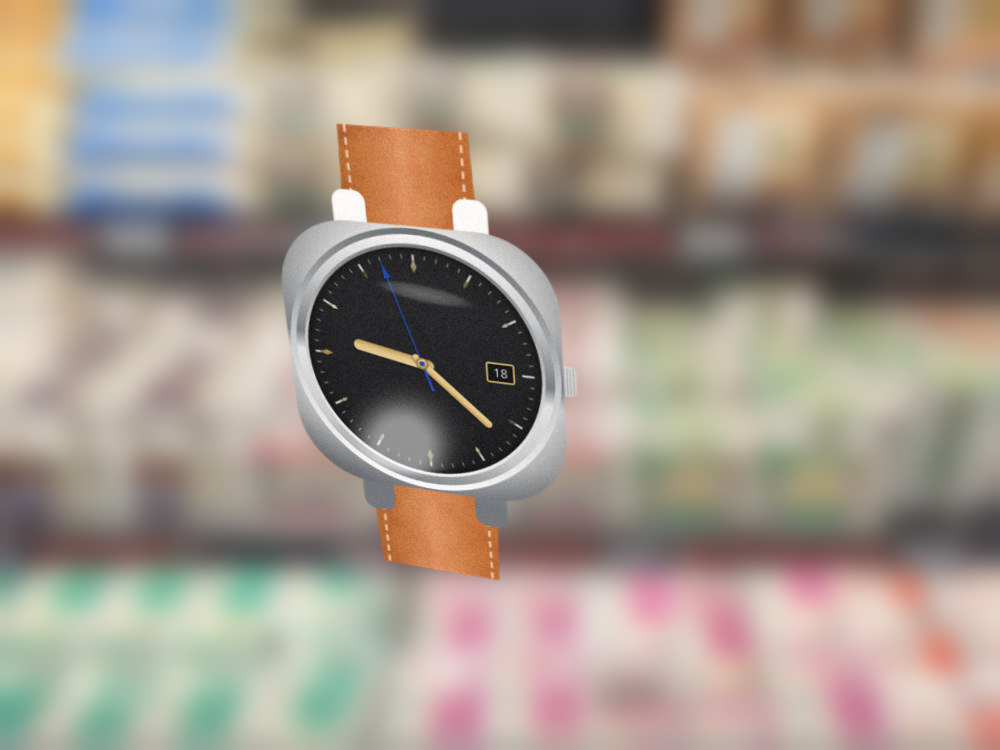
9:21:57
